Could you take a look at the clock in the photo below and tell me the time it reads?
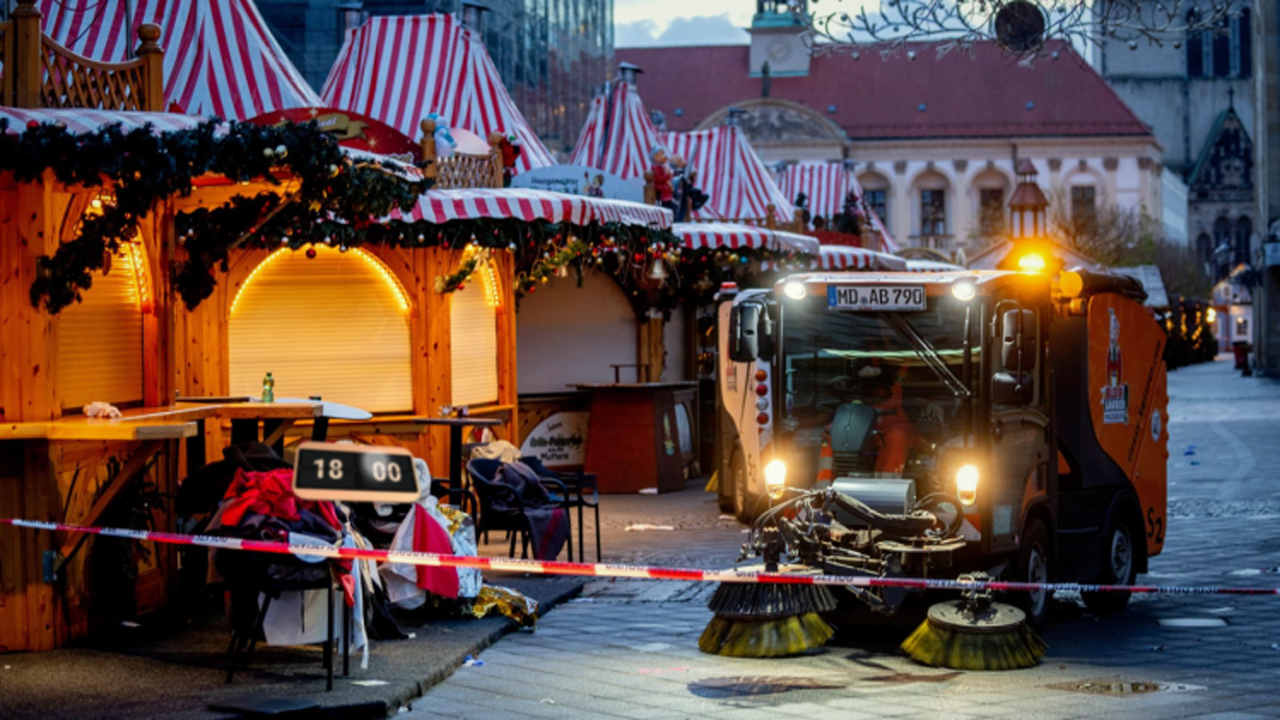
18:00
